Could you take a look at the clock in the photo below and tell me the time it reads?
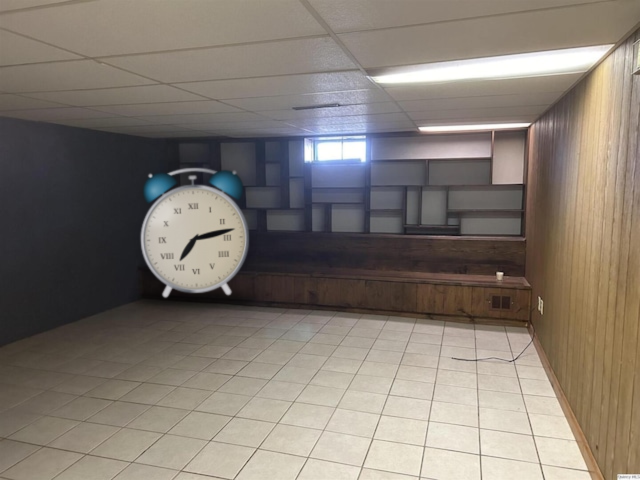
7:13
